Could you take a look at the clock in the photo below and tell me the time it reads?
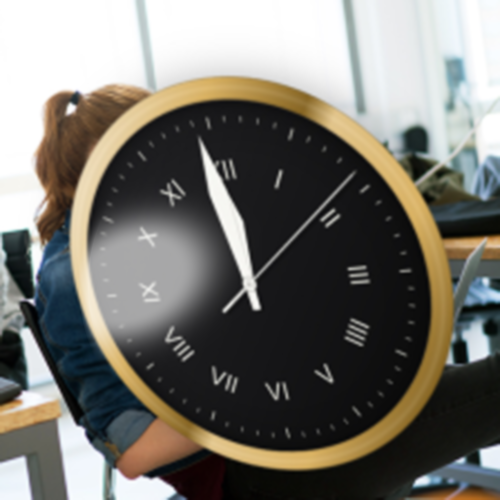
11:59:09
